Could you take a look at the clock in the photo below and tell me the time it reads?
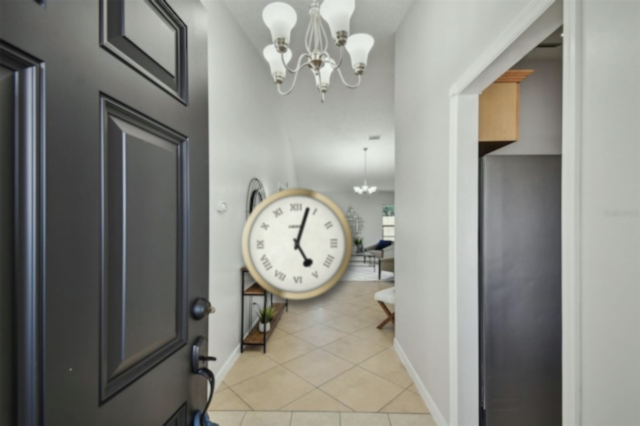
5:03
